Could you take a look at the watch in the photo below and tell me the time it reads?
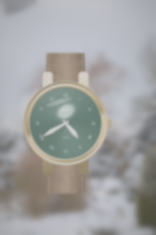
4:40
